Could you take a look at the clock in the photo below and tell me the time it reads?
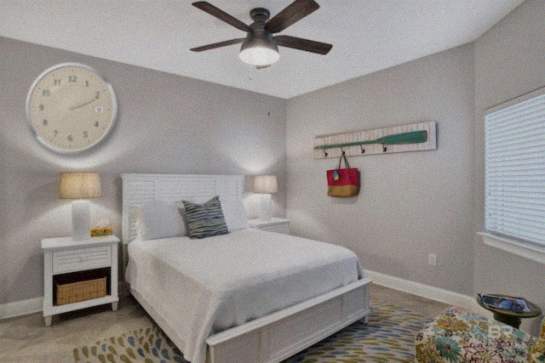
2:11
